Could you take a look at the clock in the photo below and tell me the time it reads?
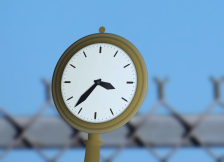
3:37
